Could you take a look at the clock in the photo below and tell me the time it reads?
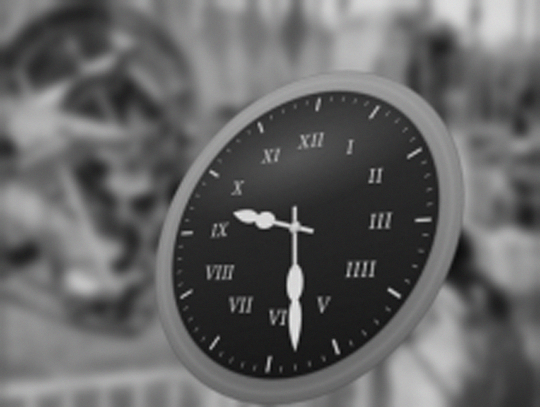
9:28
